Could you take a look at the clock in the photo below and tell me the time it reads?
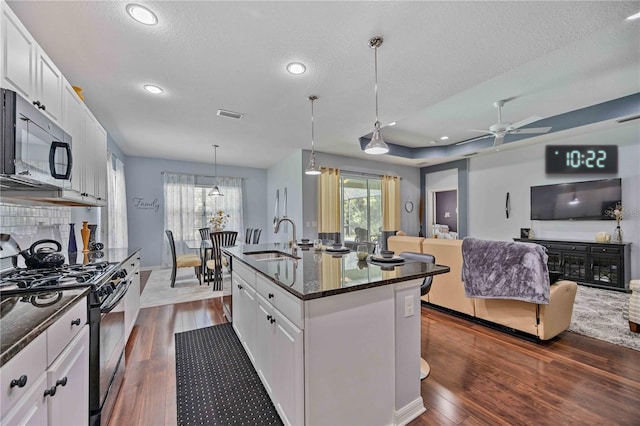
10:22
